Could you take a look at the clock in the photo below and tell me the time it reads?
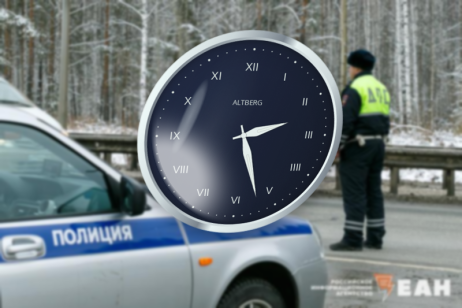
2:27
